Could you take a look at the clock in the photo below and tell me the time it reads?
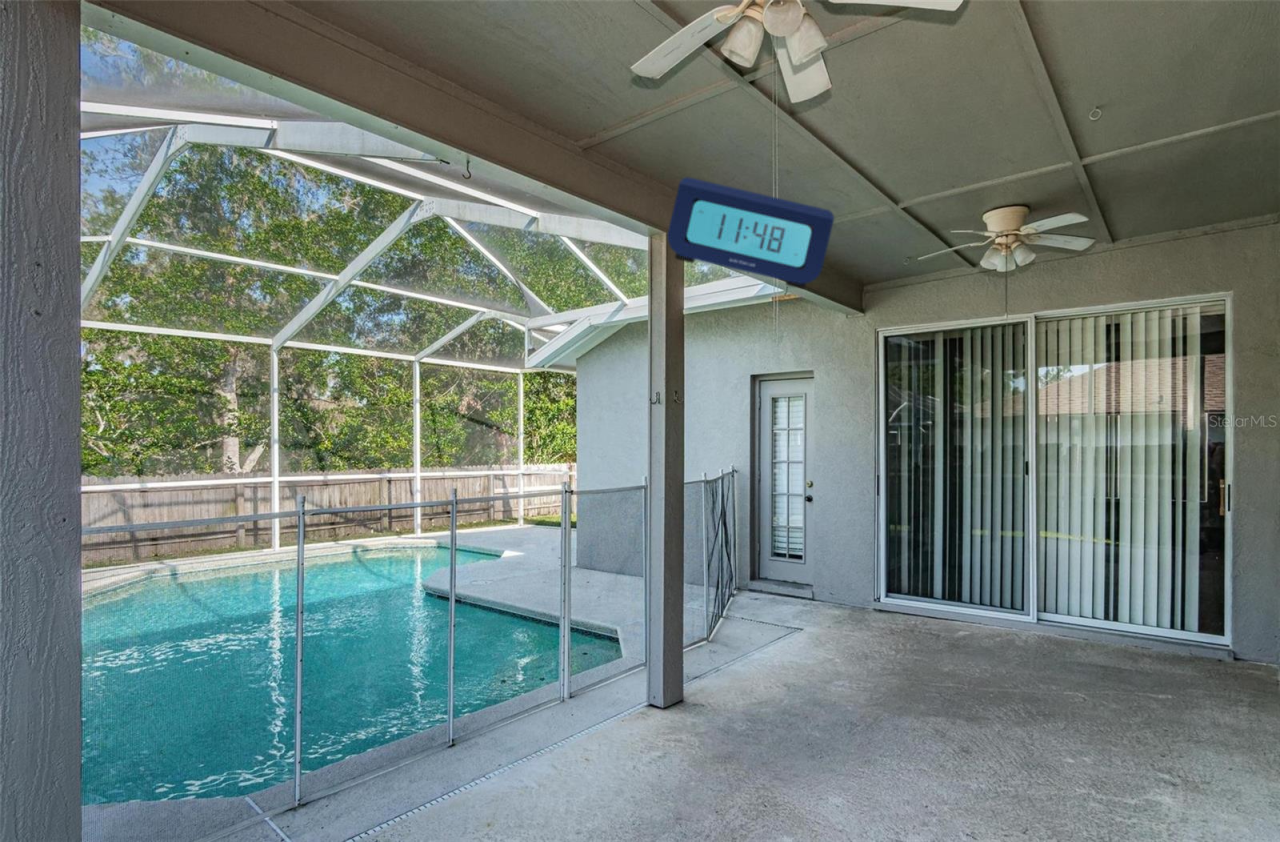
11:48
